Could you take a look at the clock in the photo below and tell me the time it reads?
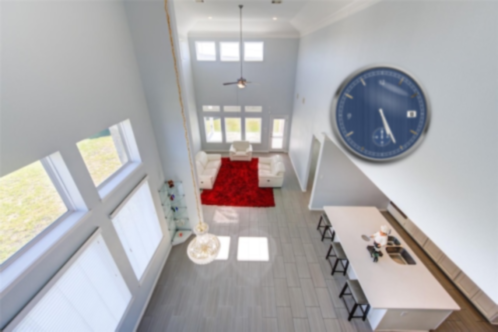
5:26
